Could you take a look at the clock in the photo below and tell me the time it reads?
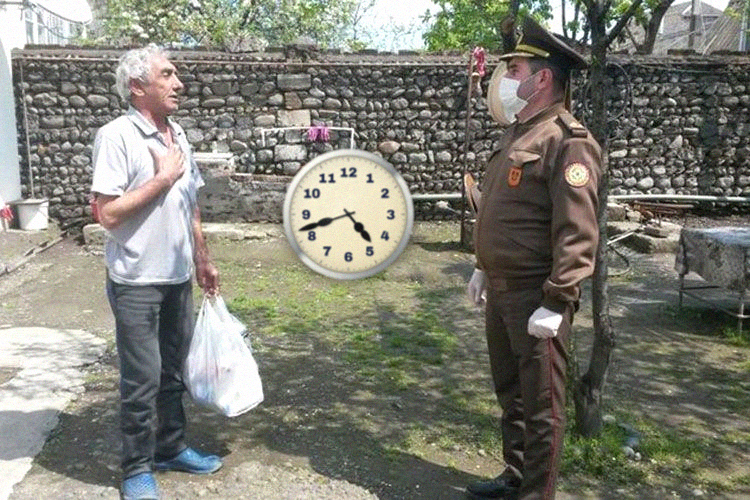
4:42
